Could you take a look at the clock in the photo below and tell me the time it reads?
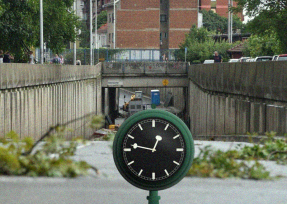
12:47
